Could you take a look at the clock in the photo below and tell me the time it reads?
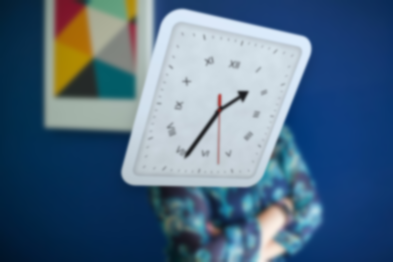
1:33:27
